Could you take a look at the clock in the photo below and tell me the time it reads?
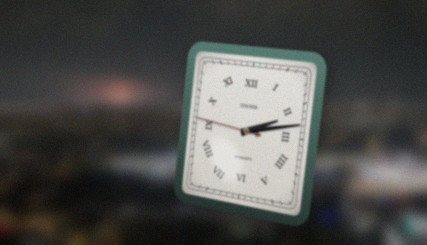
2:12:46
